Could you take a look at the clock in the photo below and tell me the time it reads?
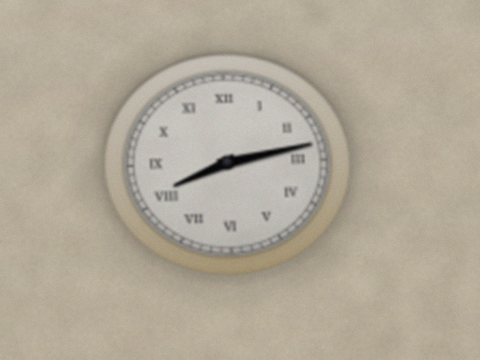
8:13
